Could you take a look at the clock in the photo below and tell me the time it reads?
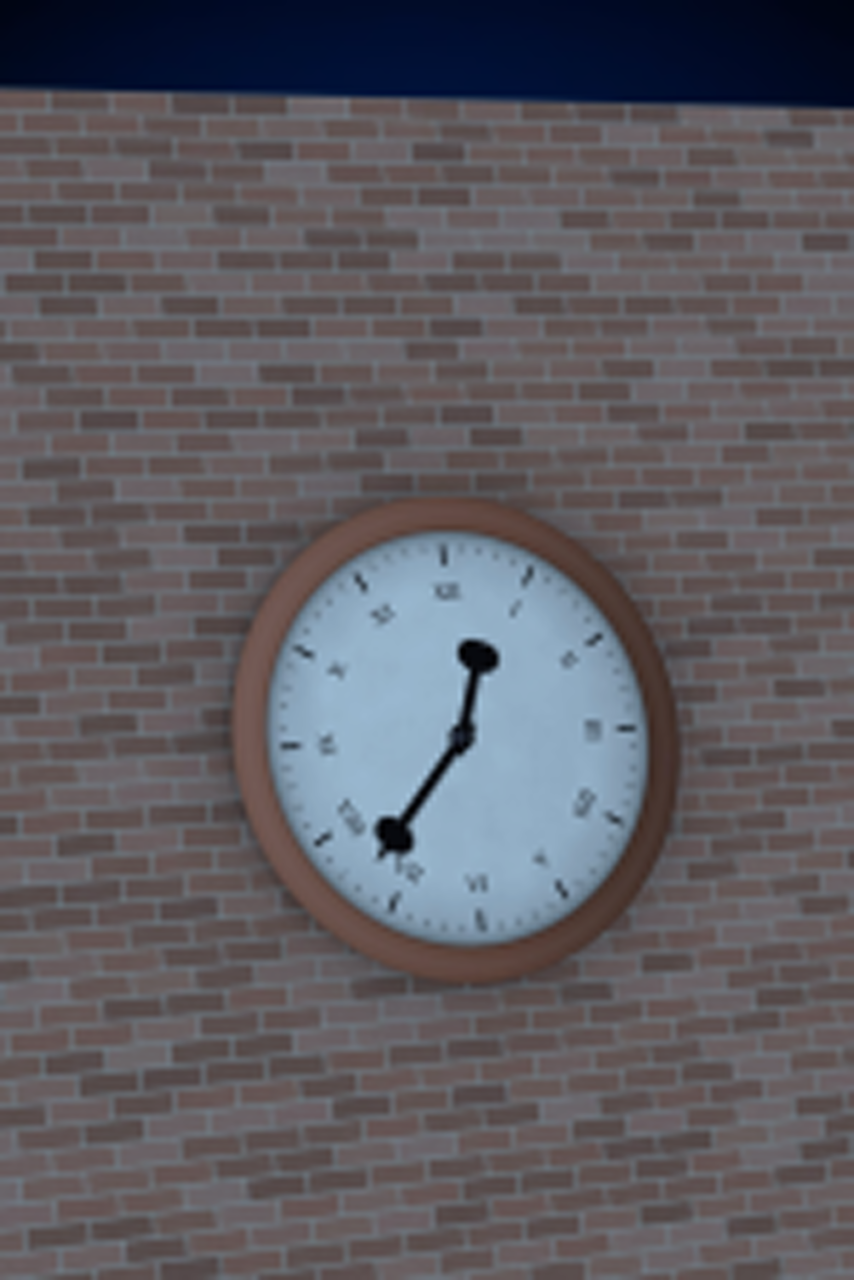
12:37
